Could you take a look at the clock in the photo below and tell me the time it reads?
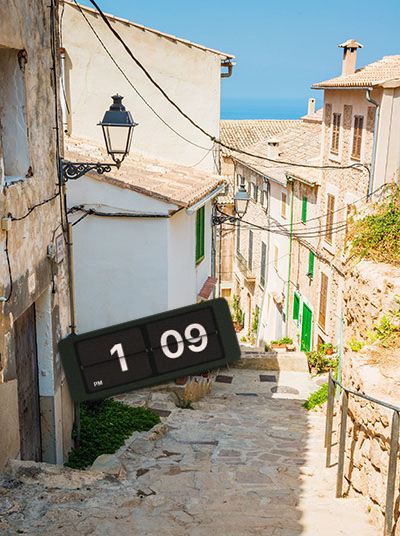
1:09
